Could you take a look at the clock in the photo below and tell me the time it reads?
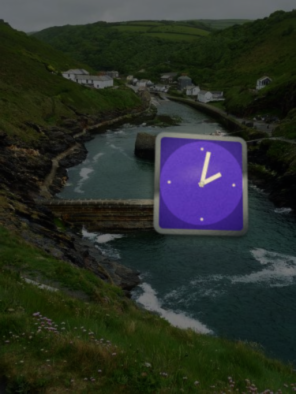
2:02
